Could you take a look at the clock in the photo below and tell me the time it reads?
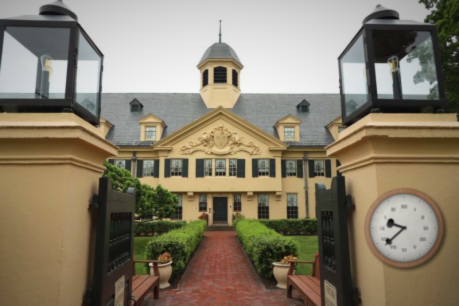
9:38
